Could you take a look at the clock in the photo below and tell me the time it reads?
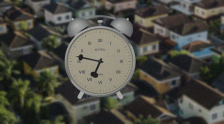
6:47
